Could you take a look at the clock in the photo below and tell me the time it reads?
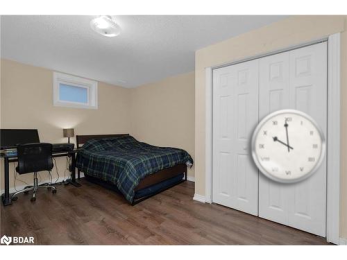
9:59
